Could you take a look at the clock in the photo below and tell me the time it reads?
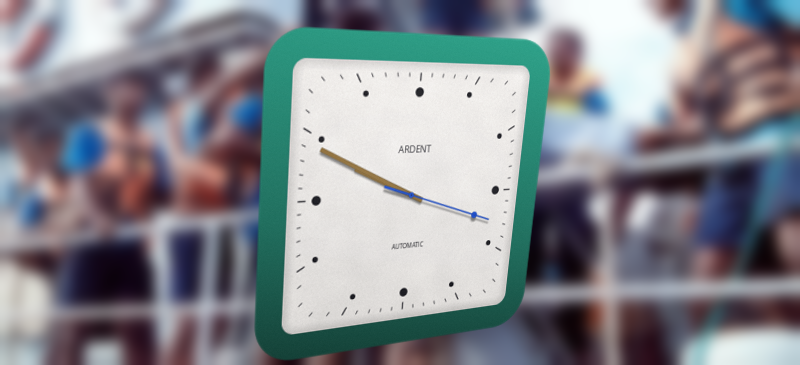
9:49:18
